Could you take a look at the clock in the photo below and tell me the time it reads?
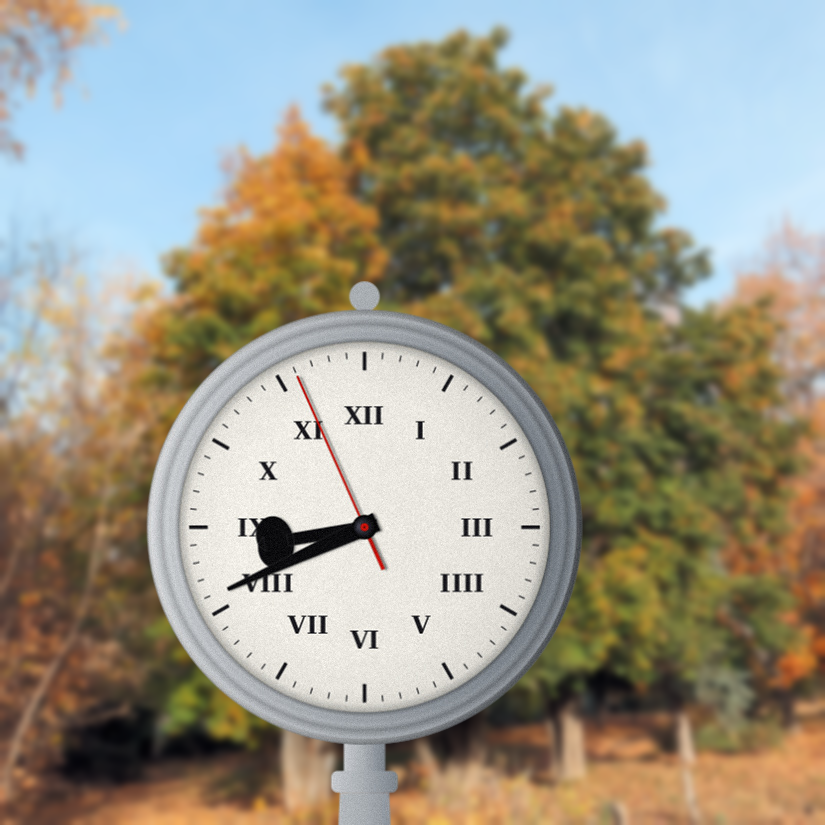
8:40:56
